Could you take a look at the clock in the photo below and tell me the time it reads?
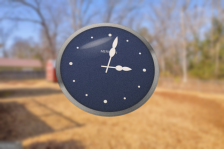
3:02
